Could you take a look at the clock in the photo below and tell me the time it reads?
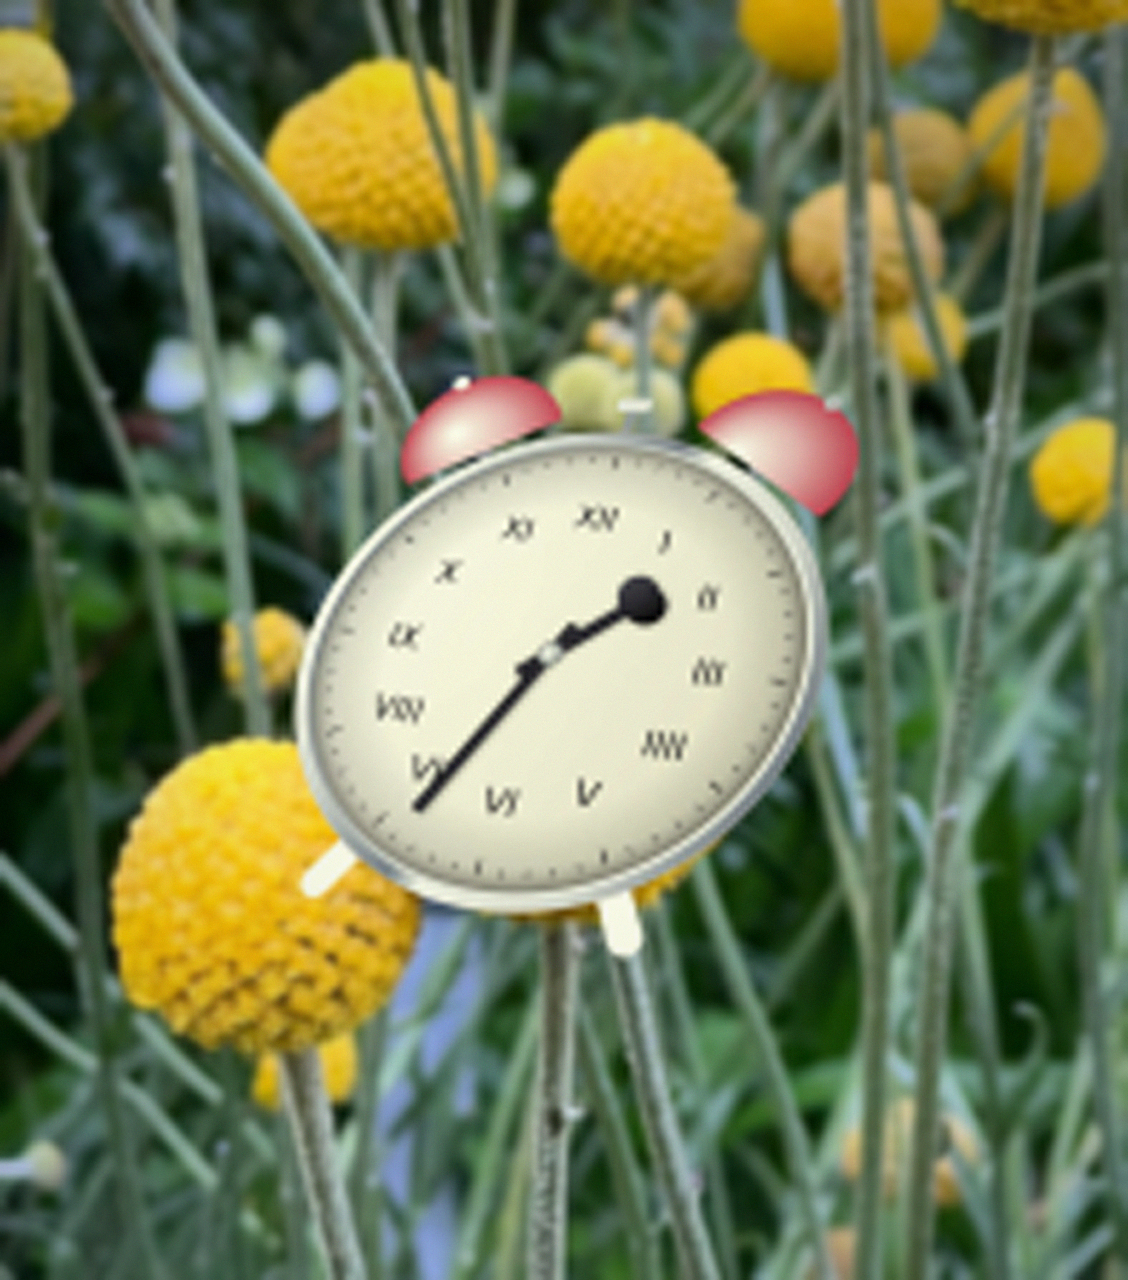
1:34
